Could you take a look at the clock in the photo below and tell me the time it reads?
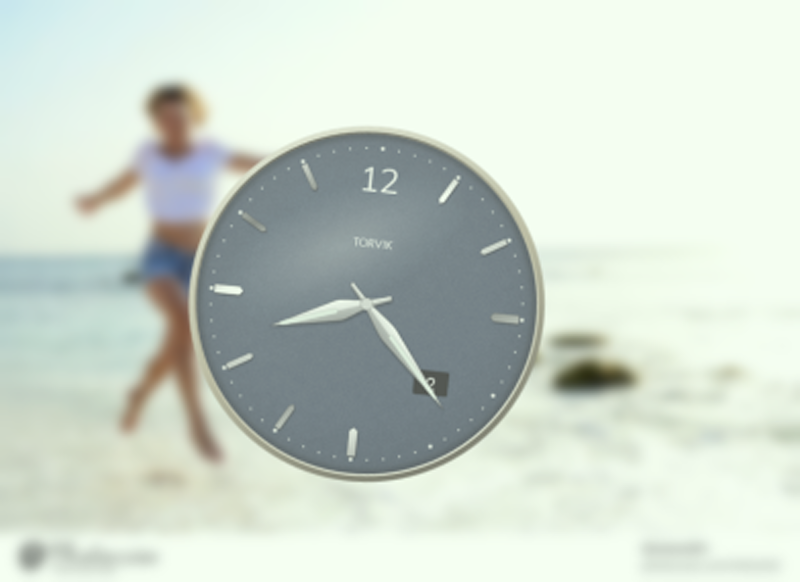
8:23
